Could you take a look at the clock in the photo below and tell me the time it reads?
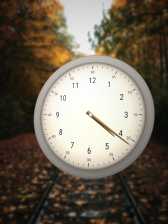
4:21
